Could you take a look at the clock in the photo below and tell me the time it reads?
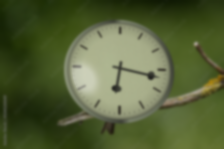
6:17
